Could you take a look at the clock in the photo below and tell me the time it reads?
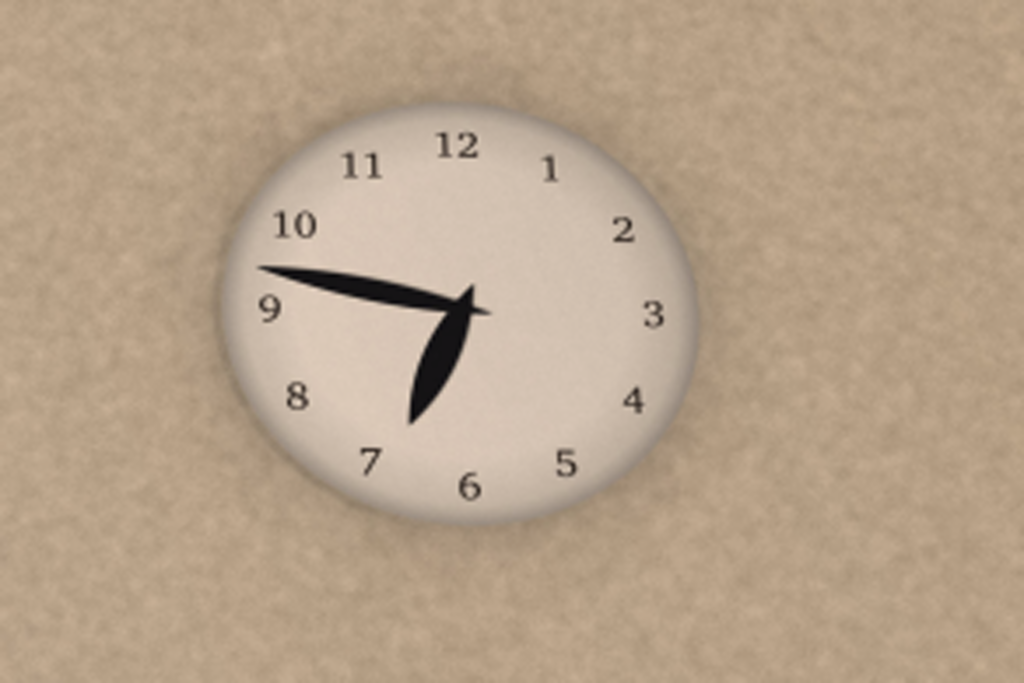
6:47
